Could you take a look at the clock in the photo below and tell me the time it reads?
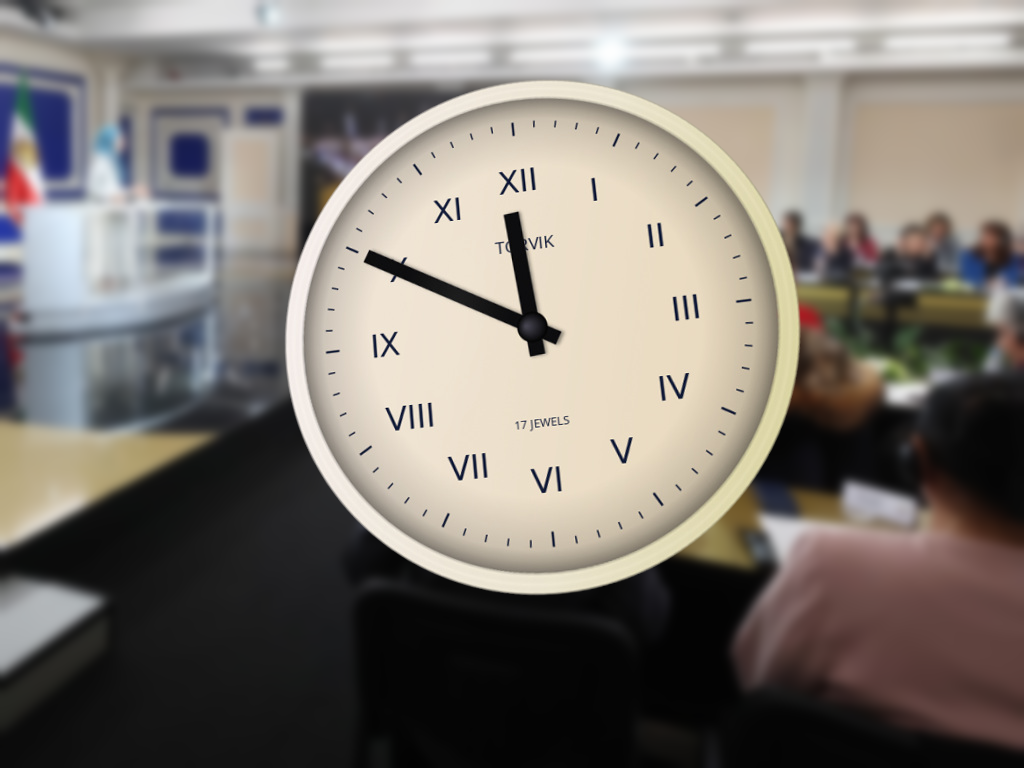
11:50
